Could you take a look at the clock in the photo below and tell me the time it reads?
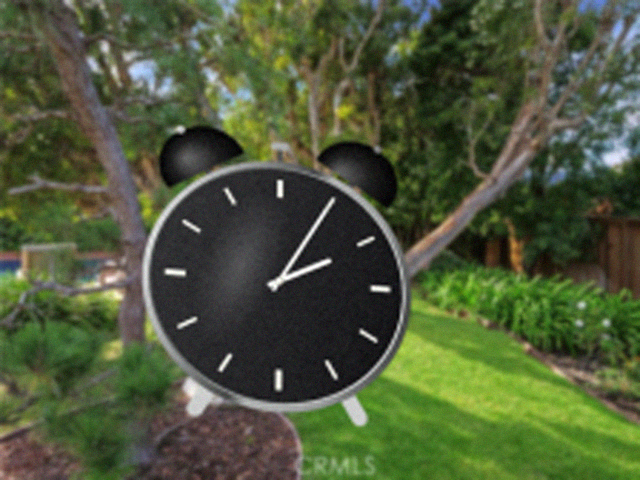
2:05
